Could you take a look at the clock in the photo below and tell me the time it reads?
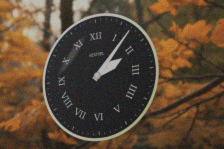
2:07
